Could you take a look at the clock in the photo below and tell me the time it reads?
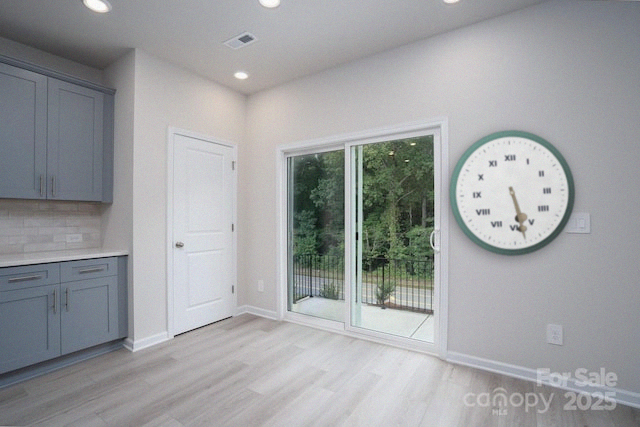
5:28
